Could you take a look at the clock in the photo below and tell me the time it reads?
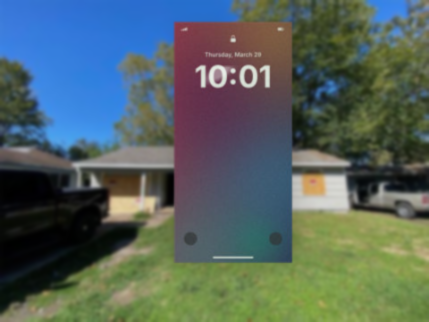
10:01
